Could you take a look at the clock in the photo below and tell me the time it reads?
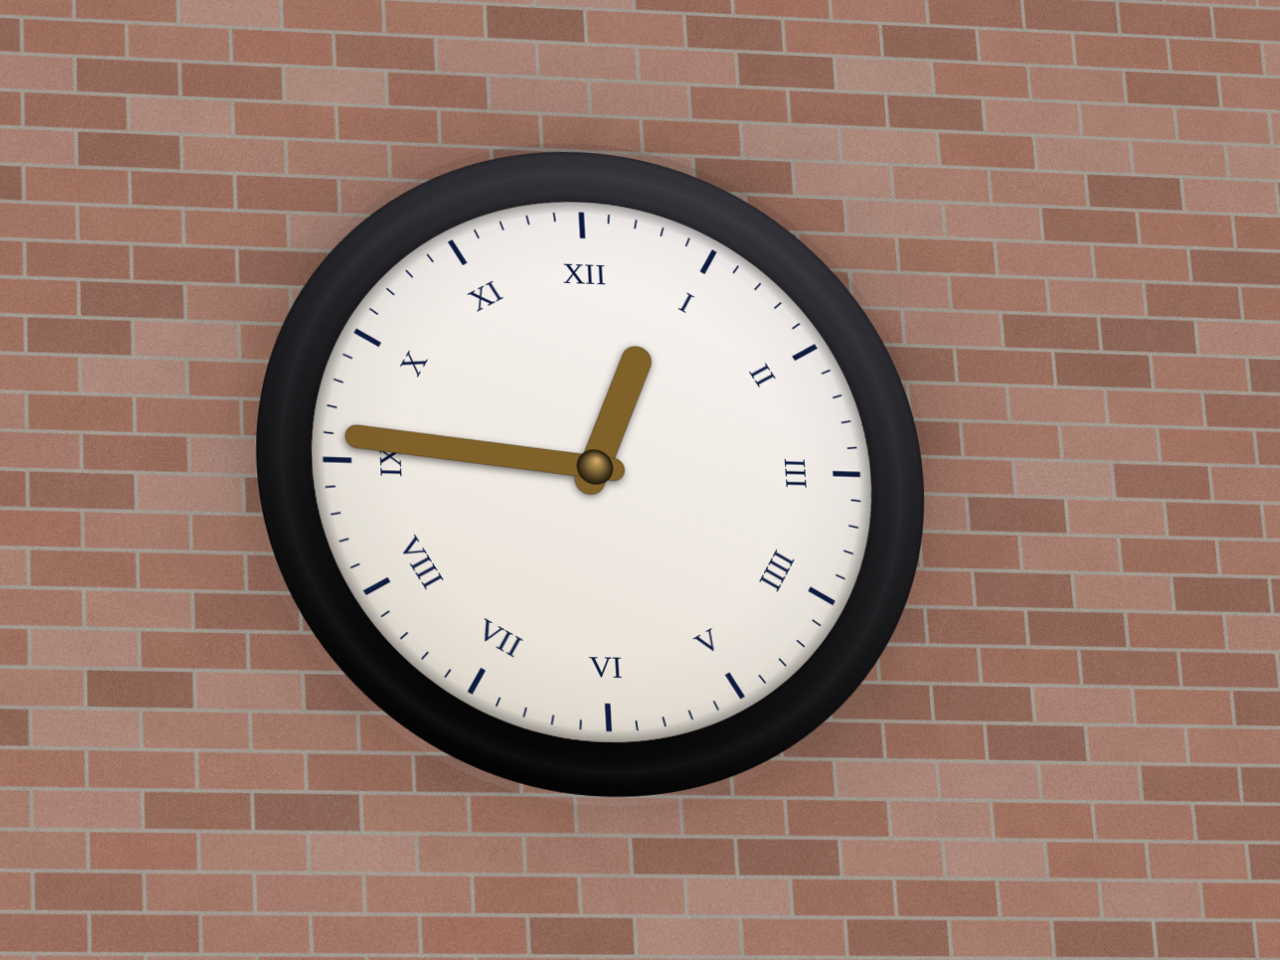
12:46
